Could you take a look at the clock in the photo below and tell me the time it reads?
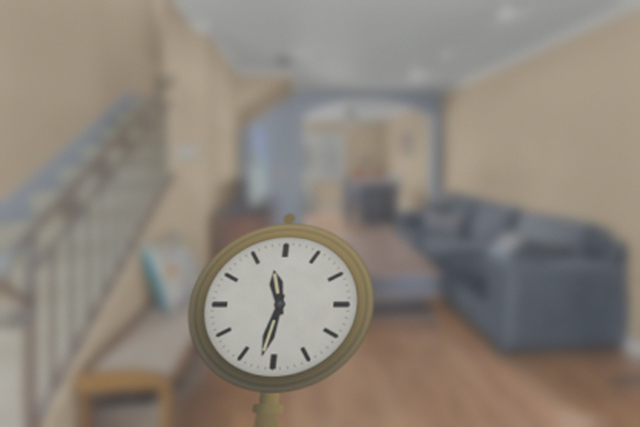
11:32
